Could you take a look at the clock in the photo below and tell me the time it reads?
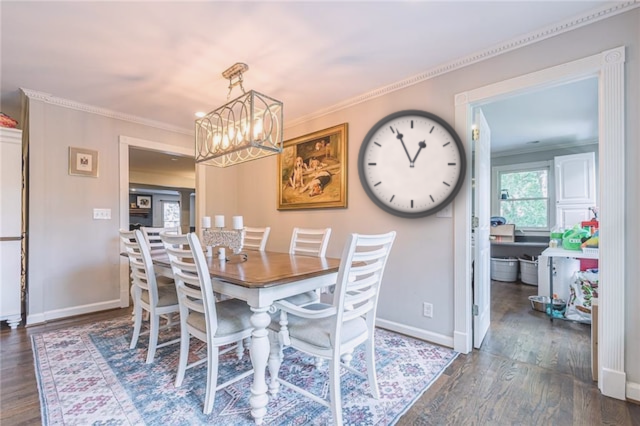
12:56
